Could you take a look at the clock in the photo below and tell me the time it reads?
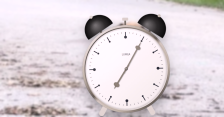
7:05
